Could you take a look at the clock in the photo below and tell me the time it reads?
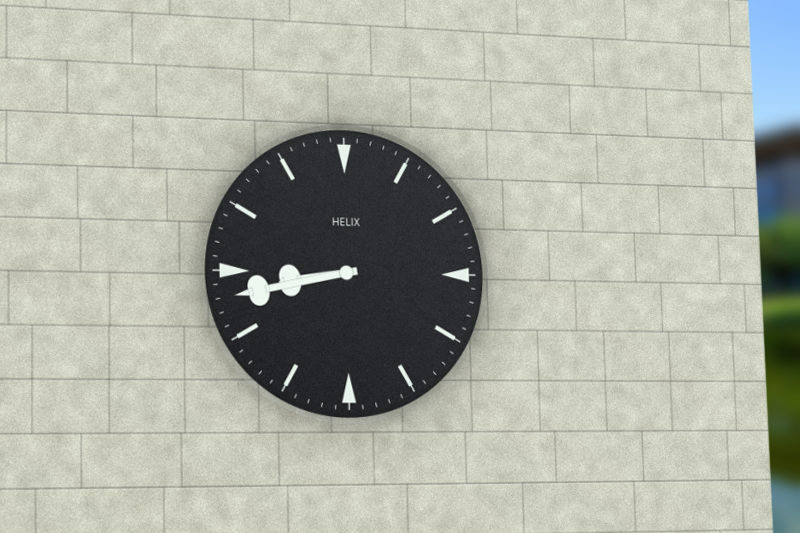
8:43
